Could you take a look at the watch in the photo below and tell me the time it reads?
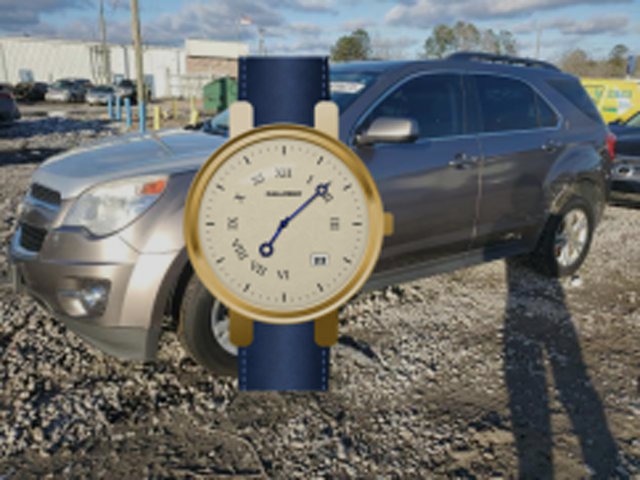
7:08
